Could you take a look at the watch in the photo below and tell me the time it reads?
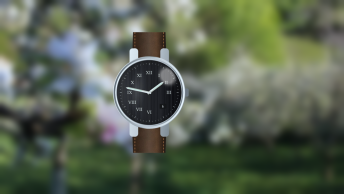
1:47
